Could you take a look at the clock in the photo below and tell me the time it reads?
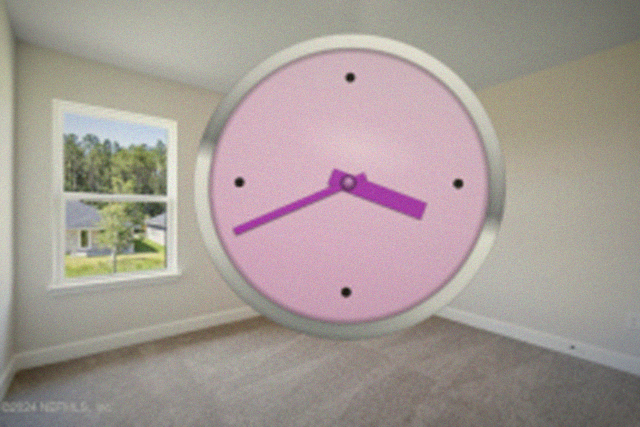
3:41
